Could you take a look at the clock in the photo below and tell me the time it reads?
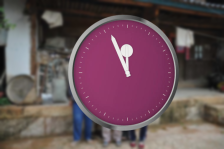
11:56
